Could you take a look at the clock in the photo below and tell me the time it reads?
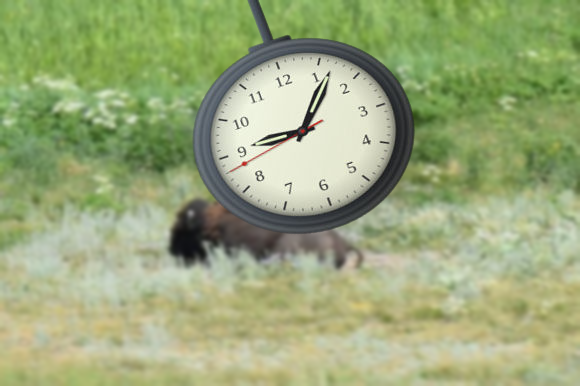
9:06:43
